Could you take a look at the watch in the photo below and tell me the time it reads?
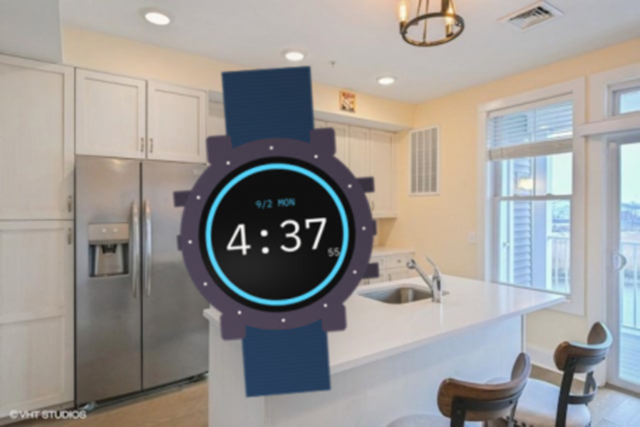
4:37
